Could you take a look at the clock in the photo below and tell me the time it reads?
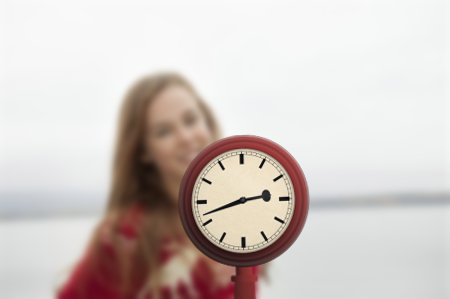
2:42
